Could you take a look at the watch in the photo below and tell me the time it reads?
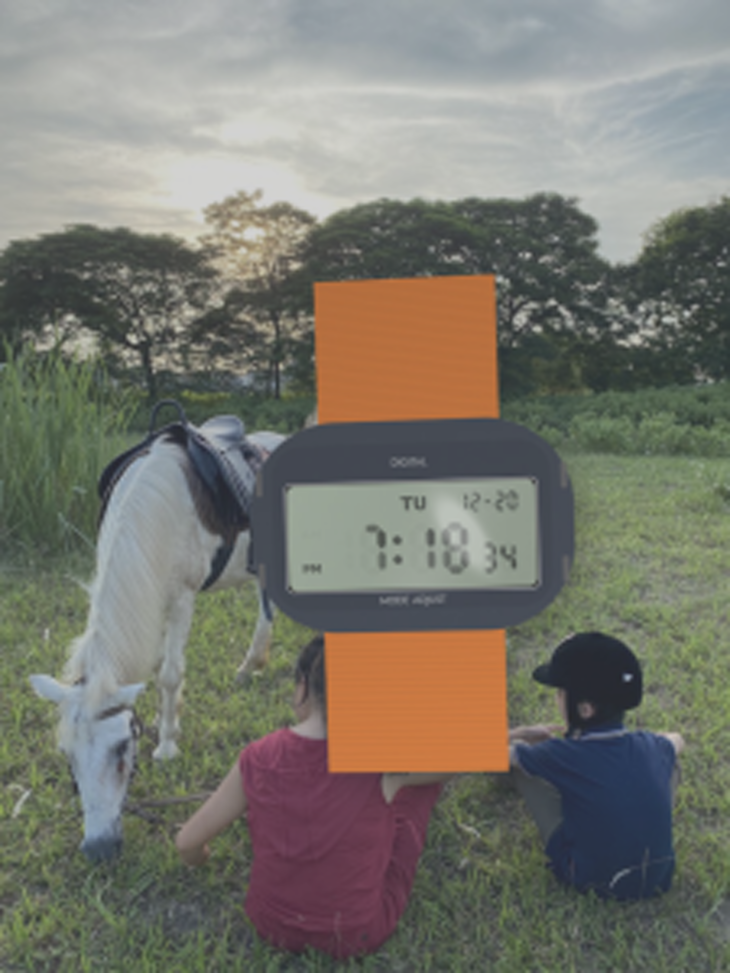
7:18:34
